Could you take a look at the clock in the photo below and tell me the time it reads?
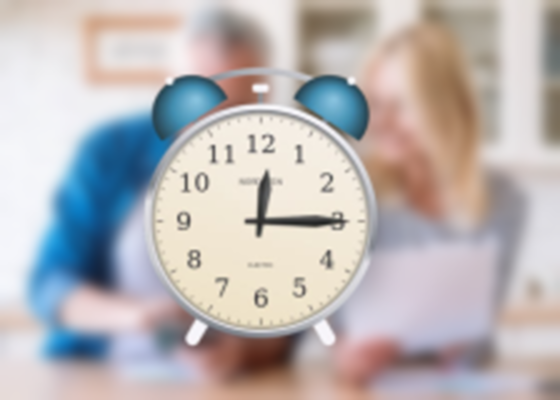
12:15
